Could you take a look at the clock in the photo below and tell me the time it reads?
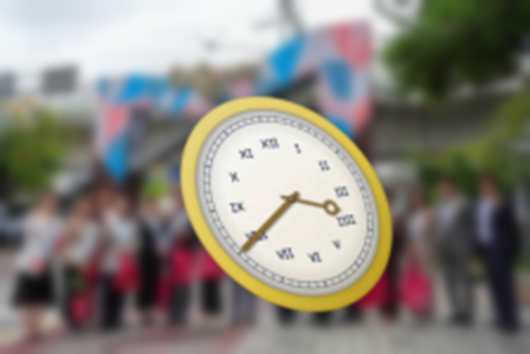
3:40
